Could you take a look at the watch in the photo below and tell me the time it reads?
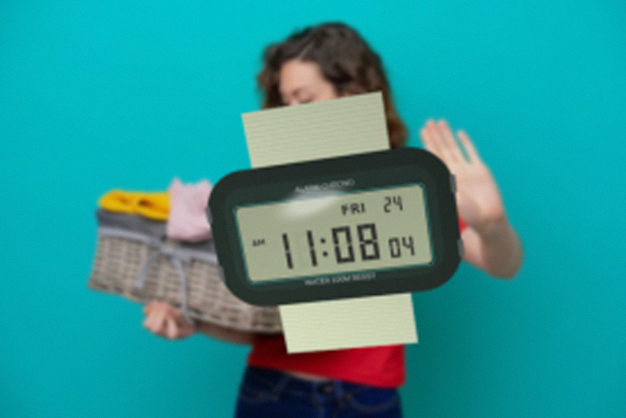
11:08:04
